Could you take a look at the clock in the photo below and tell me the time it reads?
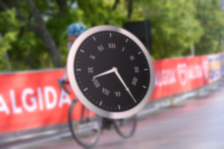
8:25
